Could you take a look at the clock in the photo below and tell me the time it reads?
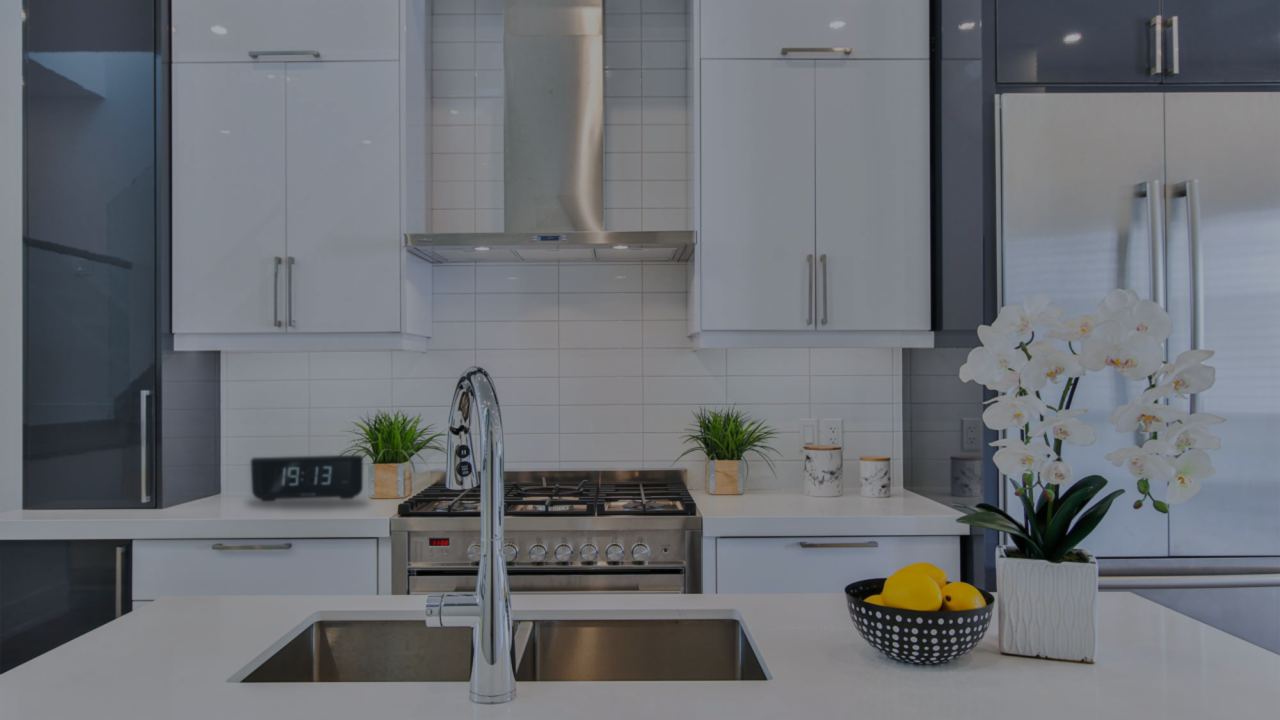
19:13
